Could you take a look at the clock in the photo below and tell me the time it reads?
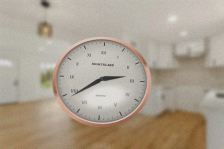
2:39
